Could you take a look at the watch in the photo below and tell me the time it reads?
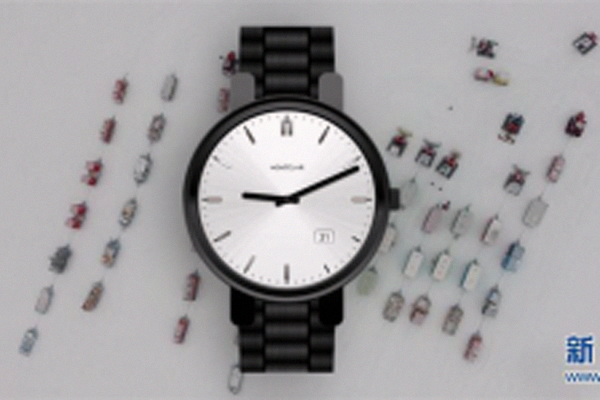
9:11
